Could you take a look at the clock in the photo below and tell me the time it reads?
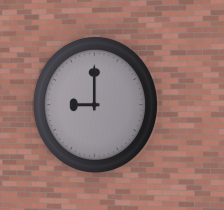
9:00
